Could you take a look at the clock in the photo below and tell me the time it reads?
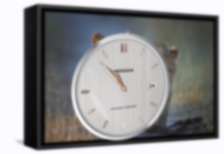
10:53
